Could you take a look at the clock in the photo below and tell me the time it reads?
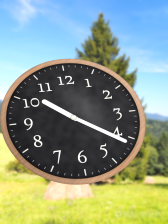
10:21
